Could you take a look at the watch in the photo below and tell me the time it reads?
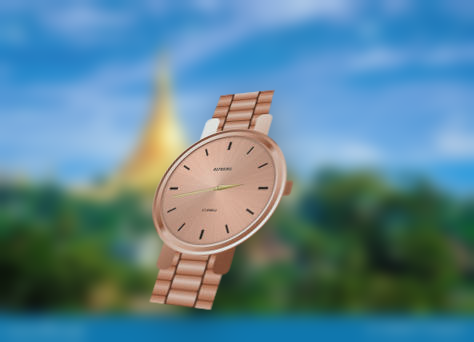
2:43
